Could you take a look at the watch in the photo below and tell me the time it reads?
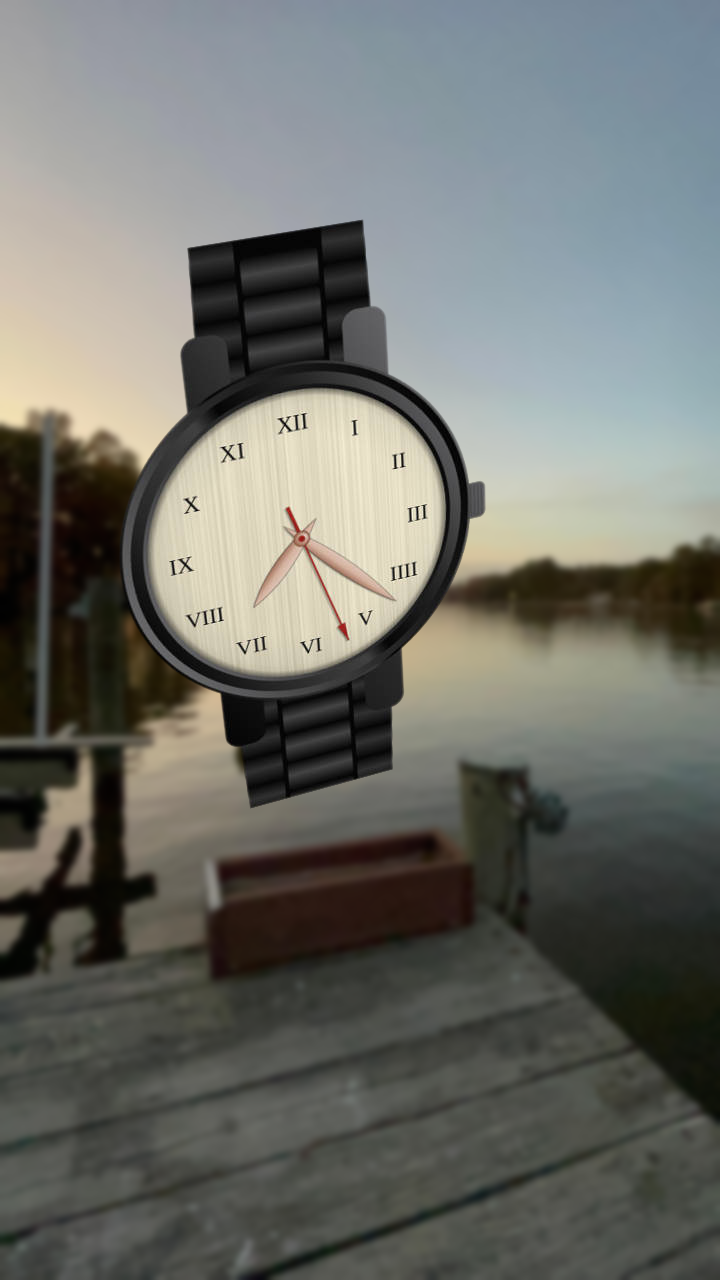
7:22:27
